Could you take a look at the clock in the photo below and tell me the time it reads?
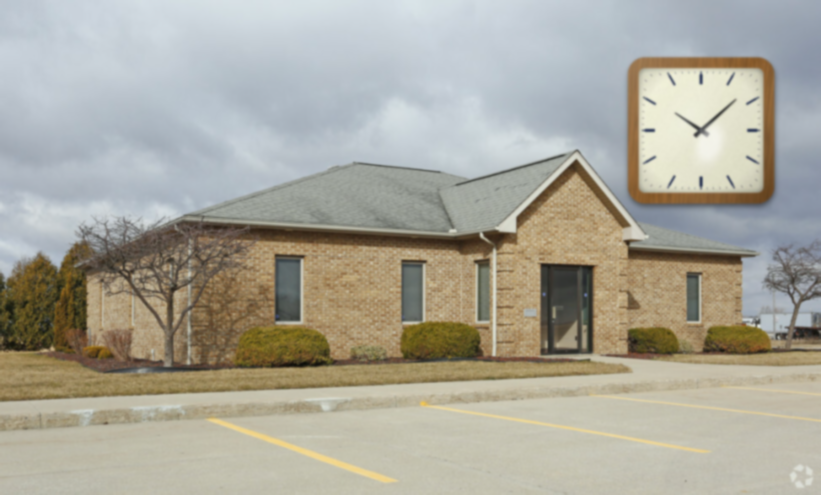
10:08
